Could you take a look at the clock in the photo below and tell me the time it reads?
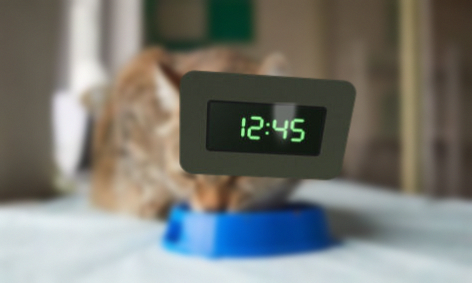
12:45
